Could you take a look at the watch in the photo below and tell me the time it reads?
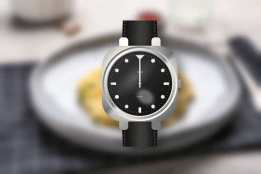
12:00
